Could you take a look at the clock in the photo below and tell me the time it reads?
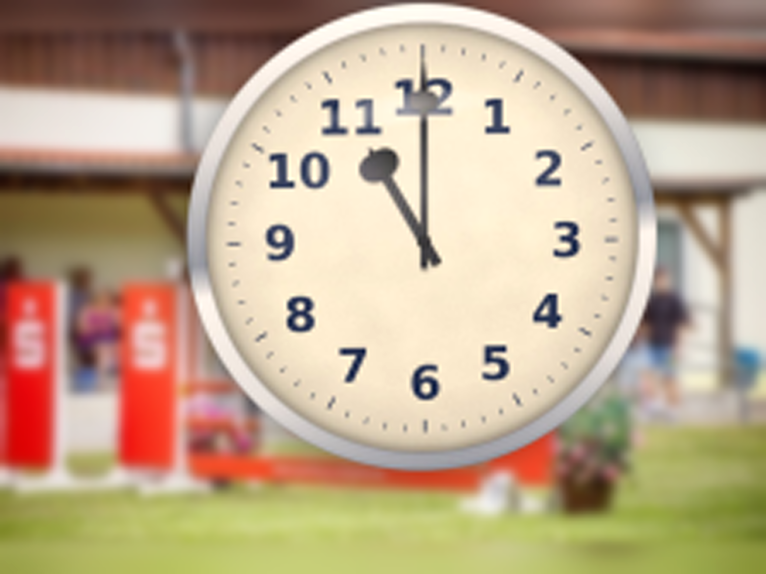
11:00
